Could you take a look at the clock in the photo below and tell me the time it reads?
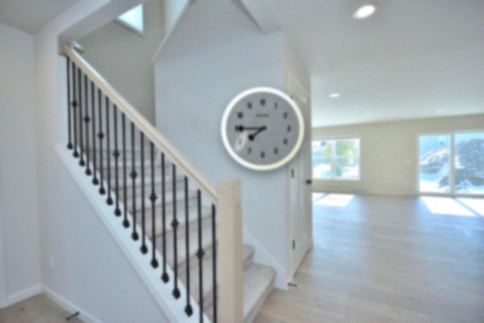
7:45
